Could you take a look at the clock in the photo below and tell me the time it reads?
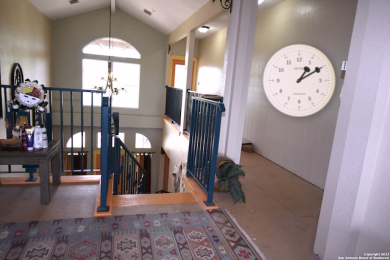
1:10
